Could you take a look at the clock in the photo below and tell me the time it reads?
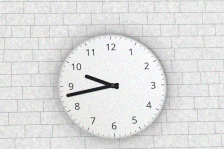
9:43
